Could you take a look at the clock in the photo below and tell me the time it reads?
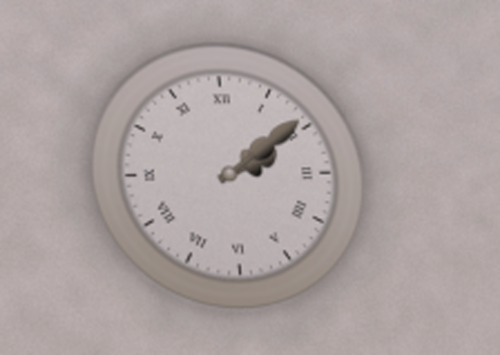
2:09
